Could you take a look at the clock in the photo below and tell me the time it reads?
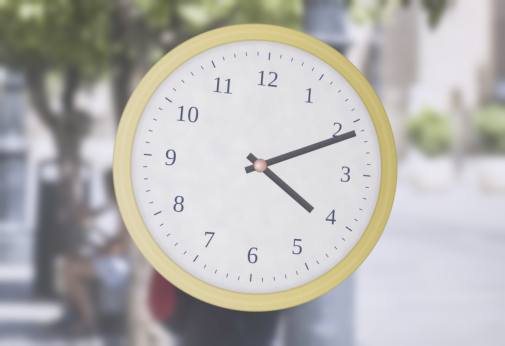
4:11
